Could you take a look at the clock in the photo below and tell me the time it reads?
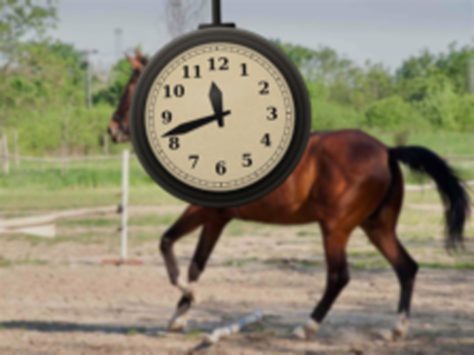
11:42
